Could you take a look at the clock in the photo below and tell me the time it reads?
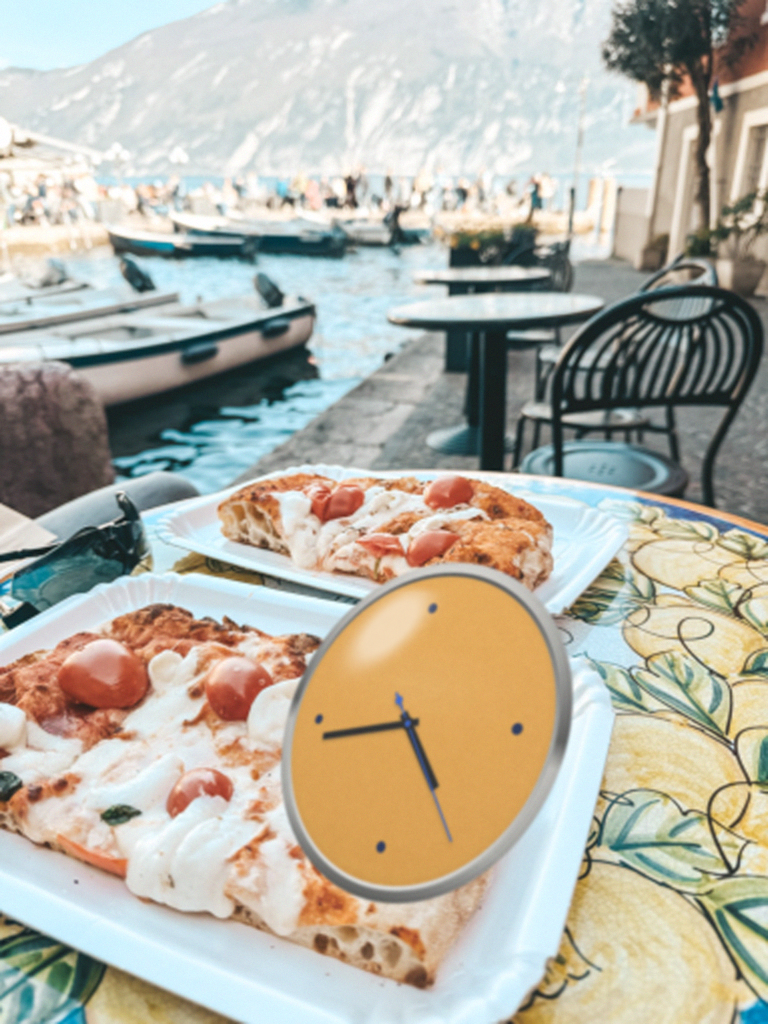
4:43:24
